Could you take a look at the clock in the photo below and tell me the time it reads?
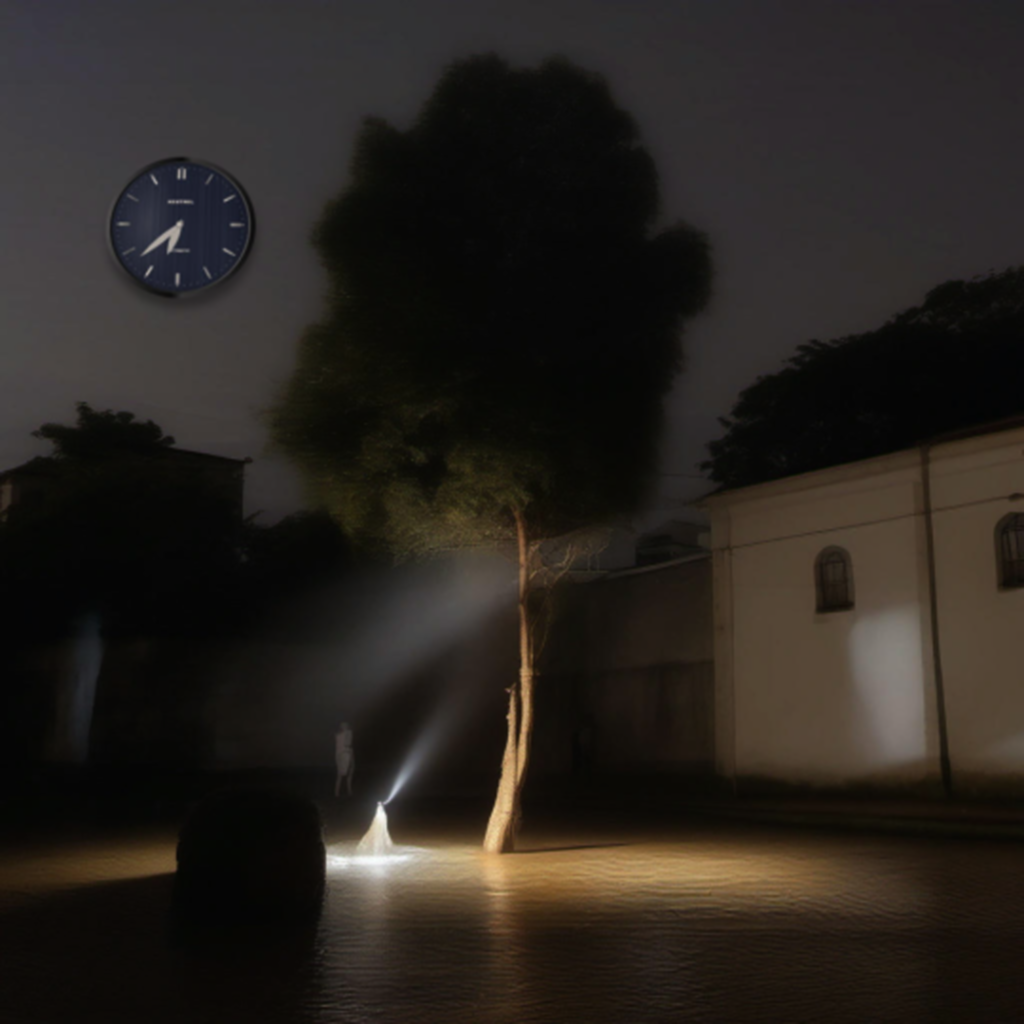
6:38
